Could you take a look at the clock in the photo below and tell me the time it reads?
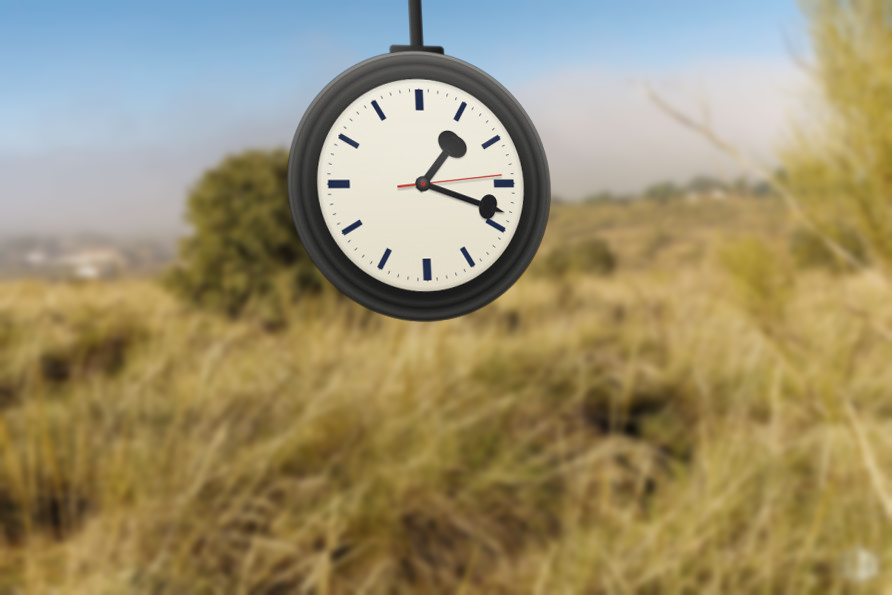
1:18:14
